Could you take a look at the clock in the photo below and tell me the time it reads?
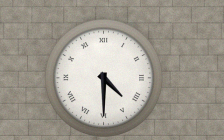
4:30
